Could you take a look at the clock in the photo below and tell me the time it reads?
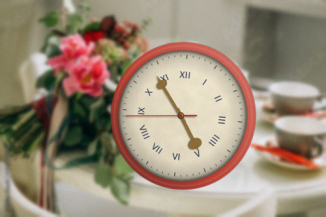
4:53:44
